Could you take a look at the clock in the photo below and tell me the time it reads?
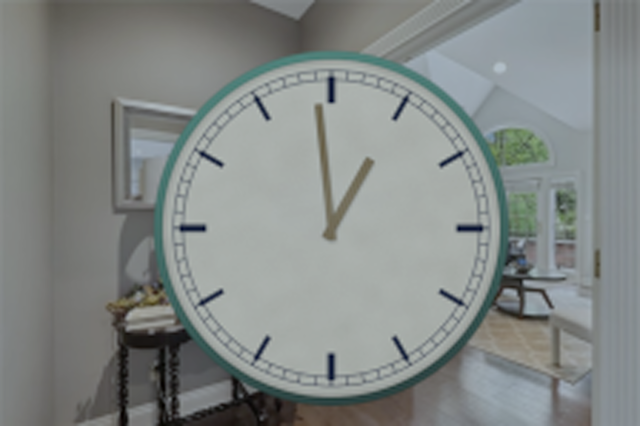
12:59
